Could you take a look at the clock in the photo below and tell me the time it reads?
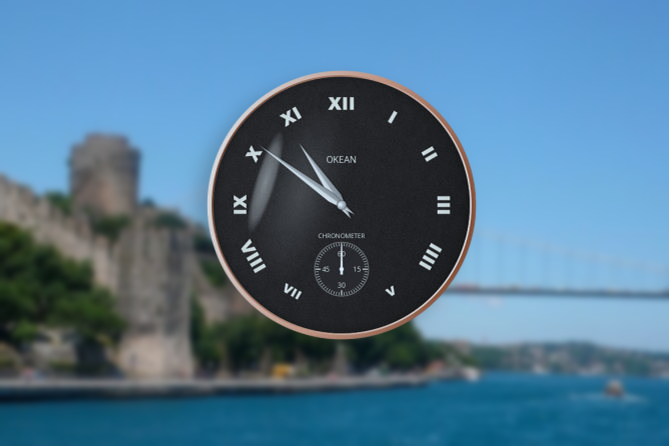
10:51
